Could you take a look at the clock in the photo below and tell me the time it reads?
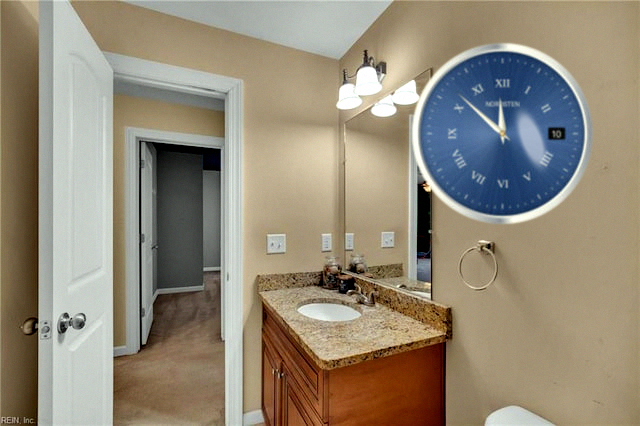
11:52
